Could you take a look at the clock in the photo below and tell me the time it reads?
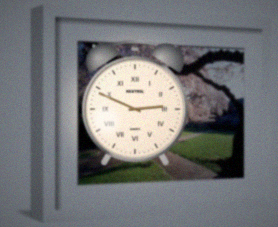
2:49
